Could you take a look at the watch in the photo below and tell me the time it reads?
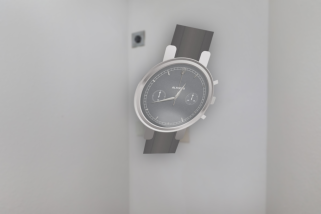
12:42
